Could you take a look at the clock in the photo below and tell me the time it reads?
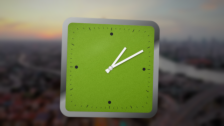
1:10
